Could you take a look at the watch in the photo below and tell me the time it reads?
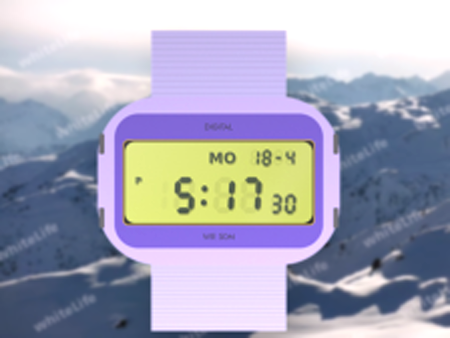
5:17:30
